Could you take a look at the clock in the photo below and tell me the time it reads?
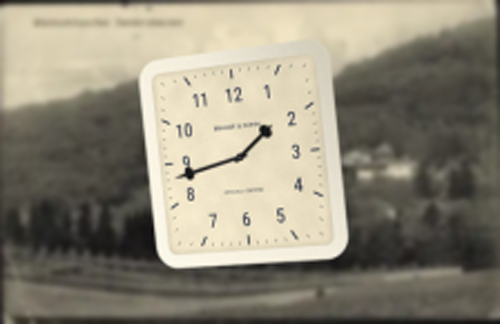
1:43
